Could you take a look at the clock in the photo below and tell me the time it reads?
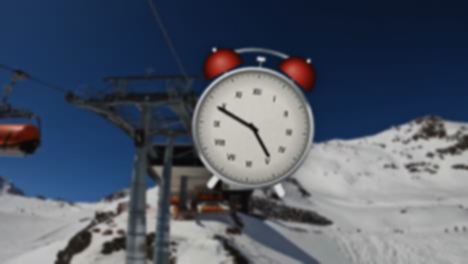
4:49
